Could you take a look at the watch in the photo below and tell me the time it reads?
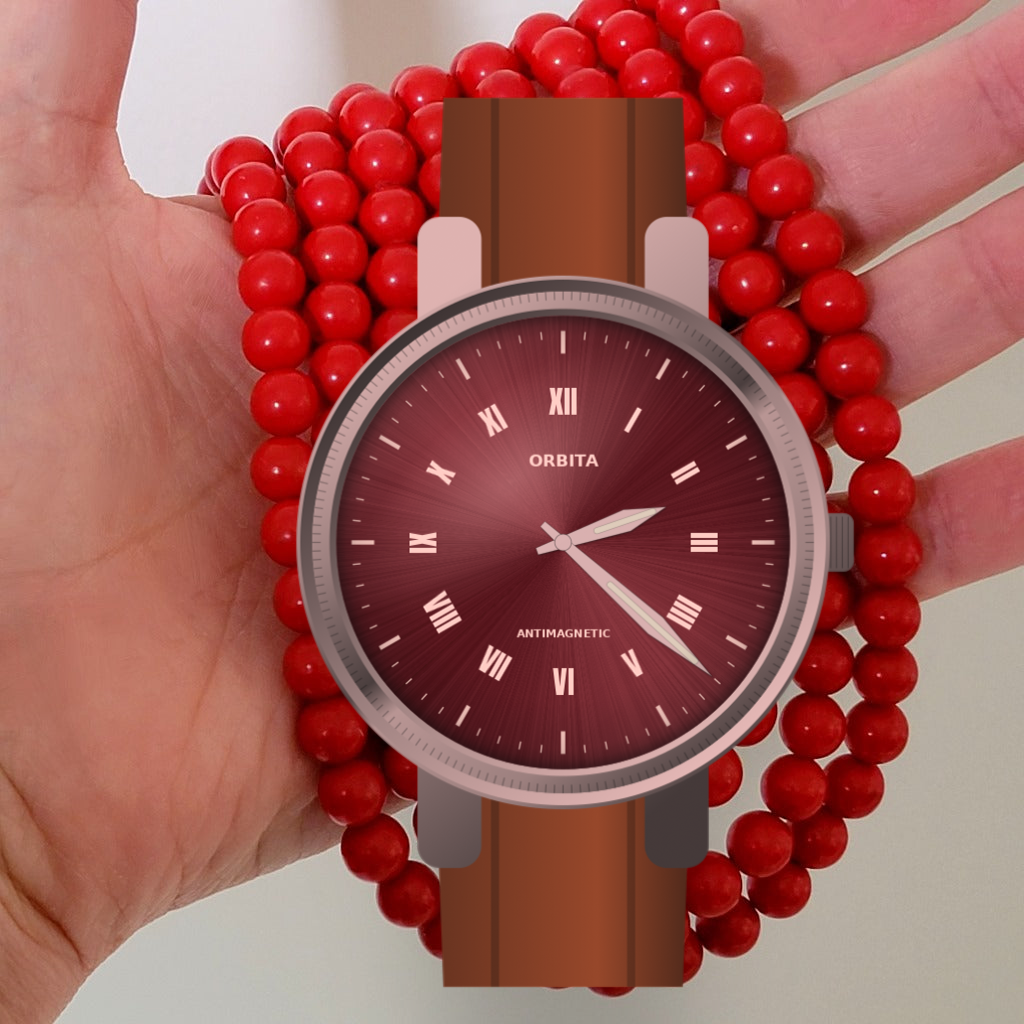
2:22
